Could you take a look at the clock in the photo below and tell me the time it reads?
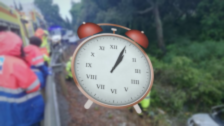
1:04
